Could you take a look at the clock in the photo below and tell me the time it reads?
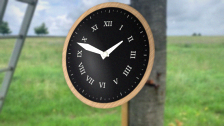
1:48
